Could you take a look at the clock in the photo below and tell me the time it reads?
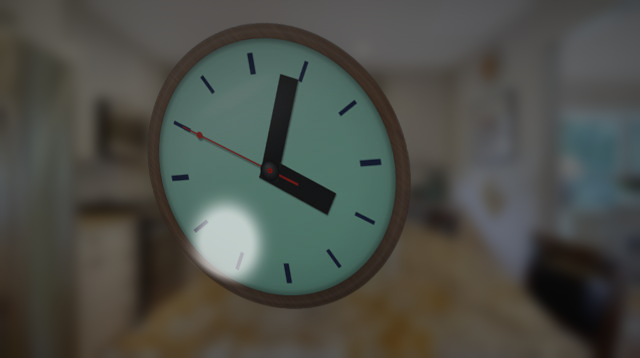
4:03:50
